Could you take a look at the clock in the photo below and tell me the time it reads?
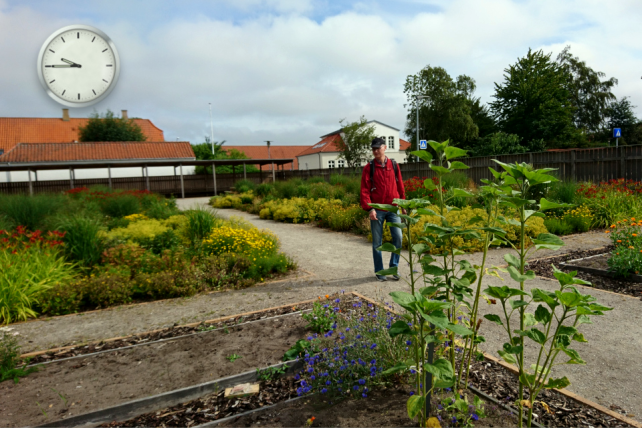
9:45
